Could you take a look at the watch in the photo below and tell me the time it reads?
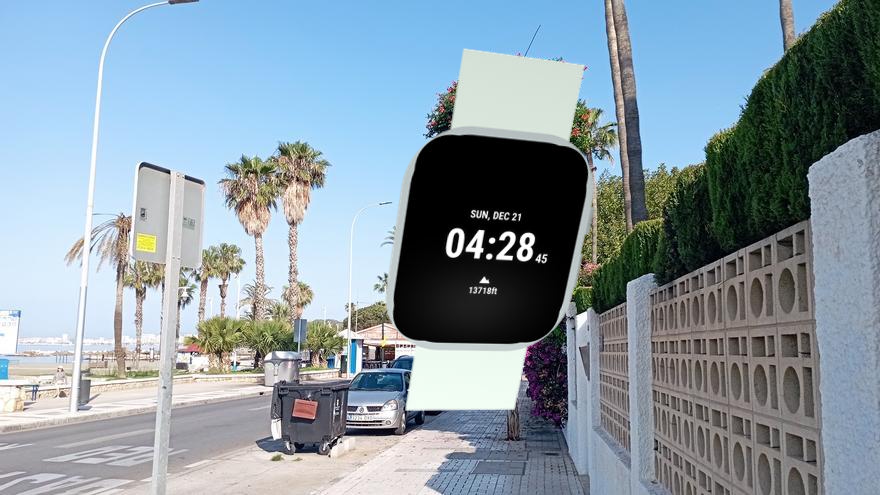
4:28:45
